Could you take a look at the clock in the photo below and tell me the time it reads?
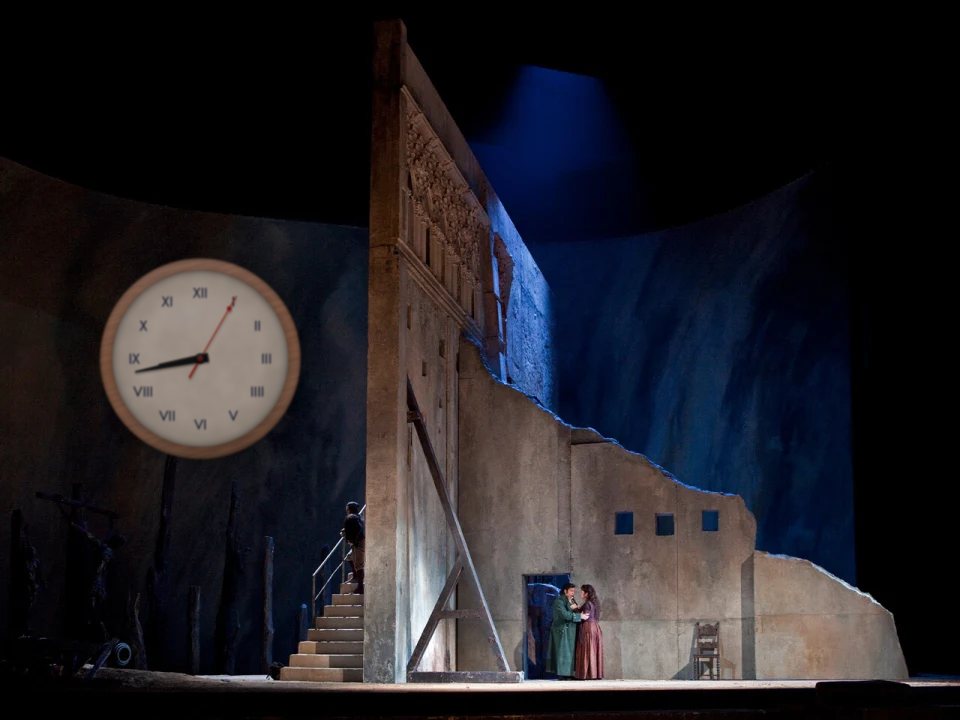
8:43:05
